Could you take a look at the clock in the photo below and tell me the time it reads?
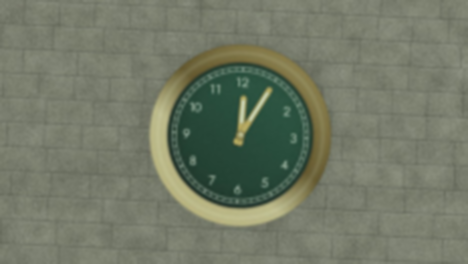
12:05
